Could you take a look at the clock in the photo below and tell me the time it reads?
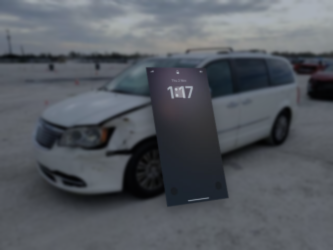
1:17
